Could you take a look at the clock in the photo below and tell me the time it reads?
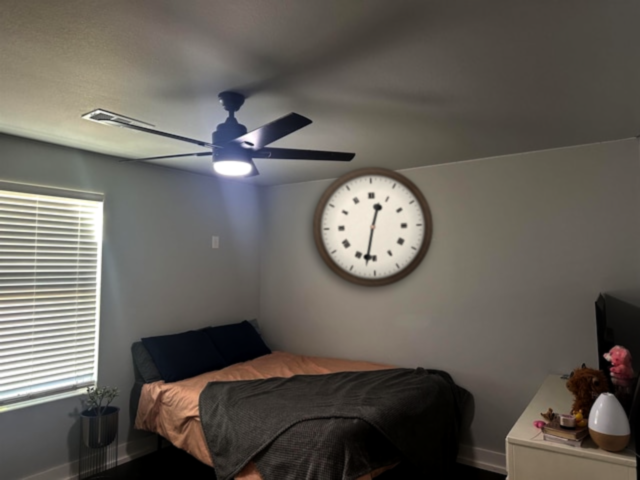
12:32
